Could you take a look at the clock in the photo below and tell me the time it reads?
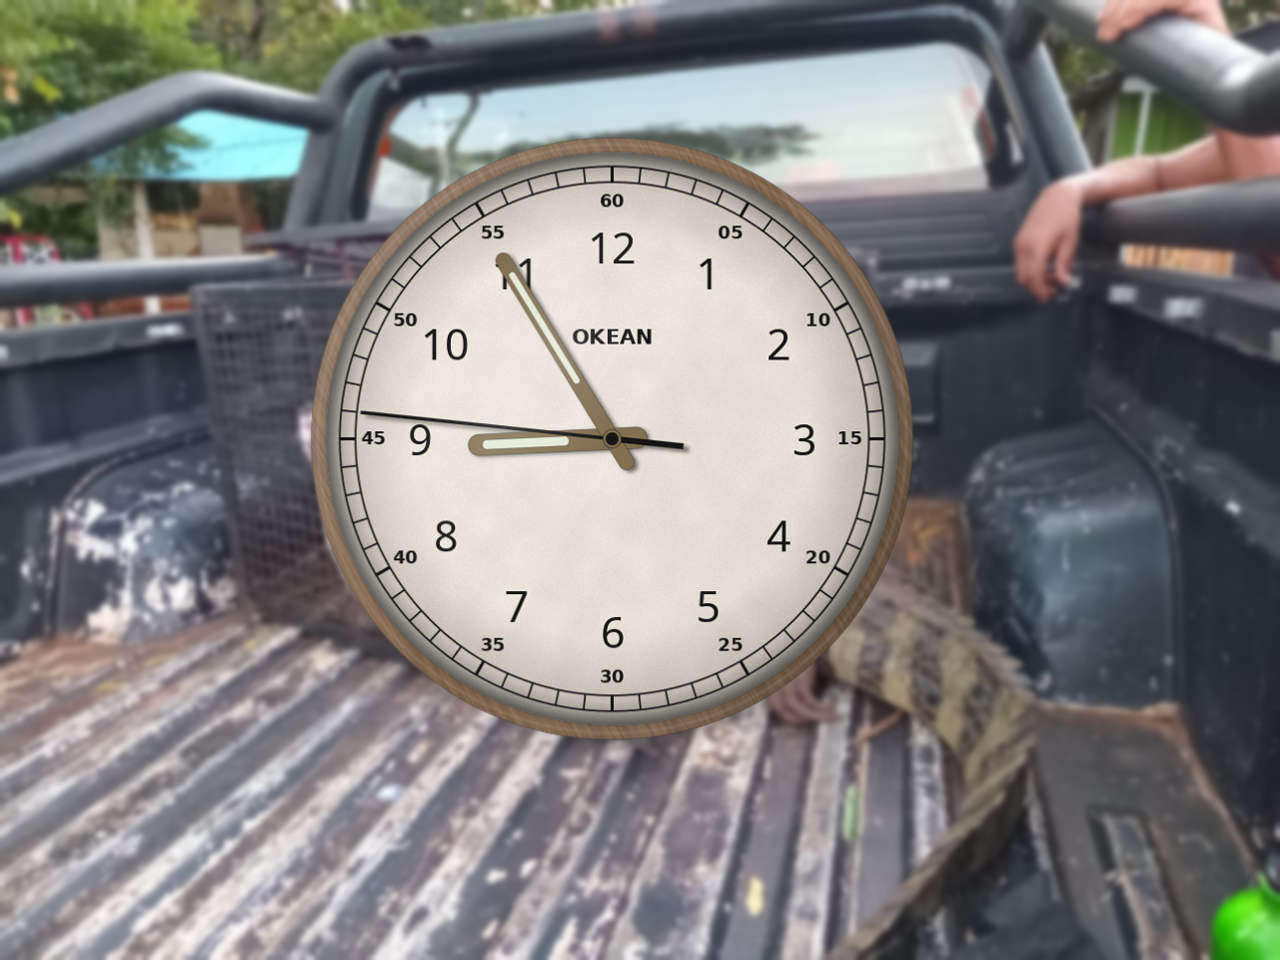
8:54:46
